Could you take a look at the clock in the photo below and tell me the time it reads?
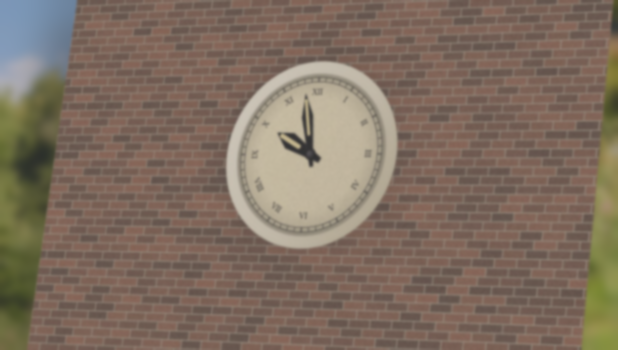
9:58
